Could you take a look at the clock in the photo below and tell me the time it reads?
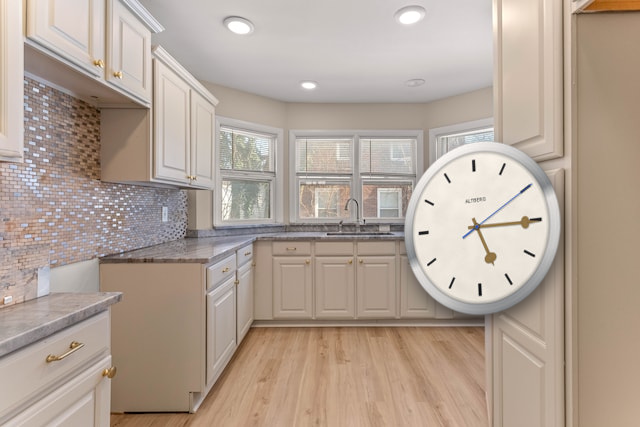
5:15:10
